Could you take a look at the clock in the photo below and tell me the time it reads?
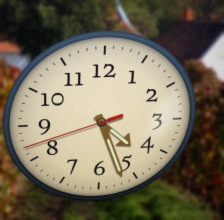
4:26:42
